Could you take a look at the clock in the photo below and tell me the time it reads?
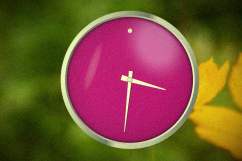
3:31
